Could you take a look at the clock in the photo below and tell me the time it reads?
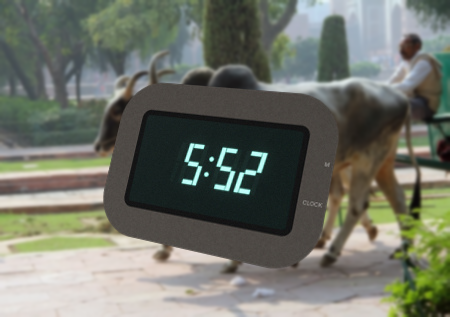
5:52
